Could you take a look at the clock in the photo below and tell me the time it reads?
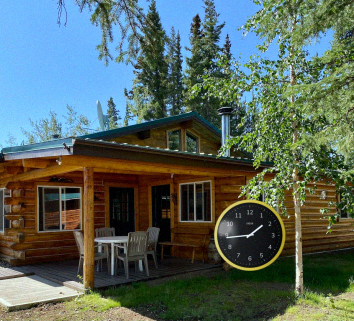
1:44
